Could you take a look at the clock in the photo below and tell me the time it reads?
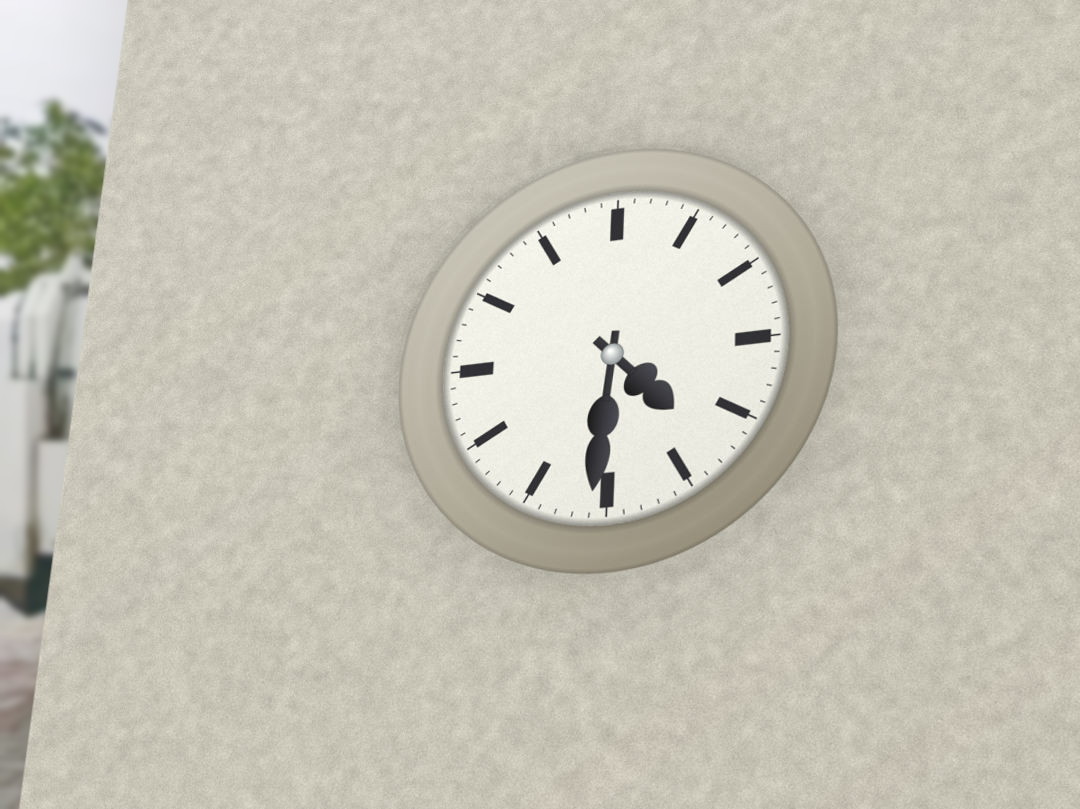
4:31
